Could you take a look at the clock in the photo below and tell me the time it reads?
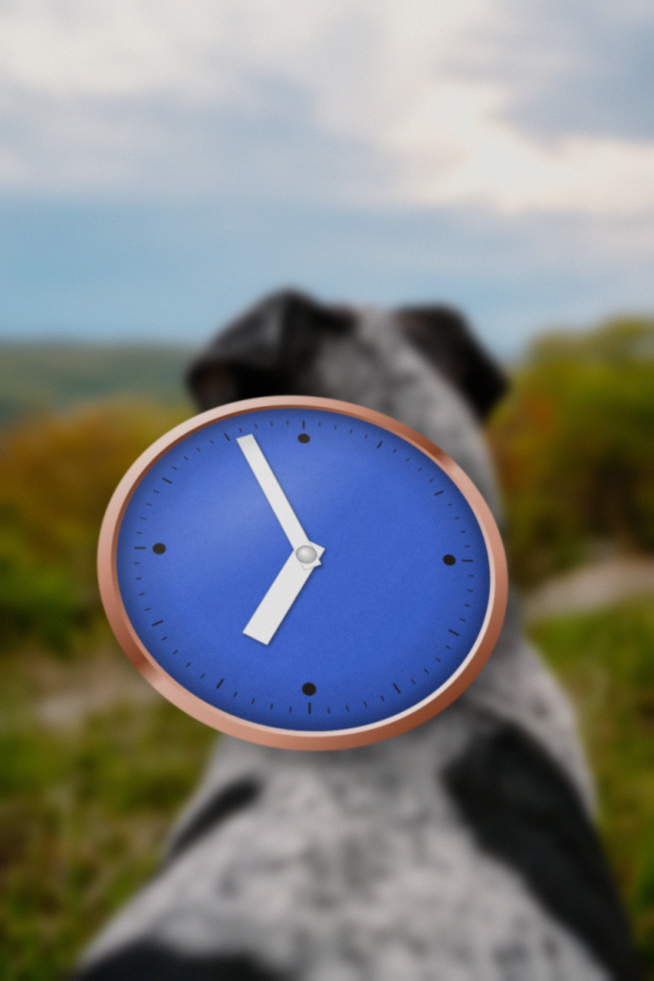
6:56
